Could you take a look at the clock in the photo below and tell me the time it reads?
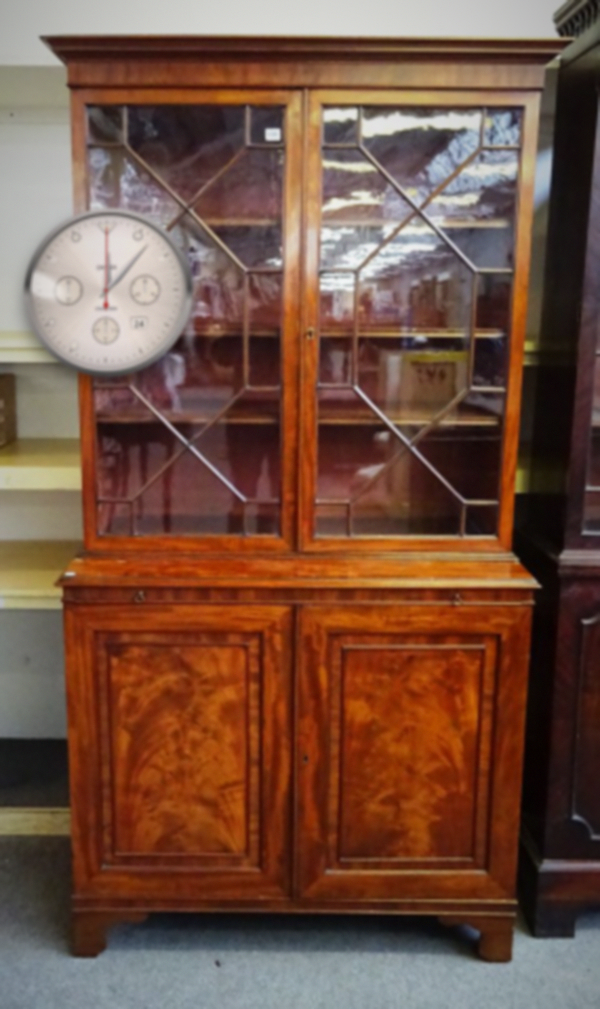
12:07
